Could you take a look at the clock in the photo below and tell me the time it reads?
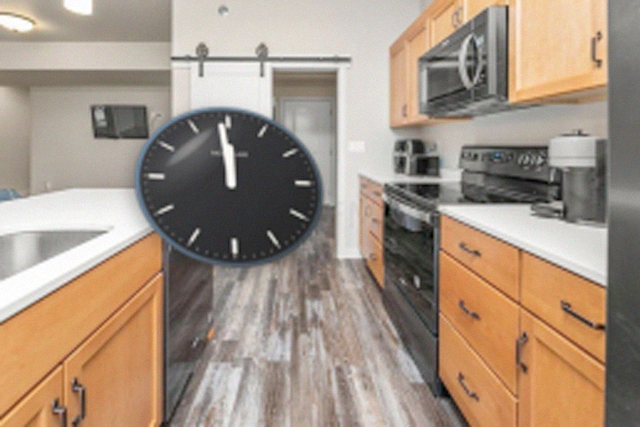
11:59
